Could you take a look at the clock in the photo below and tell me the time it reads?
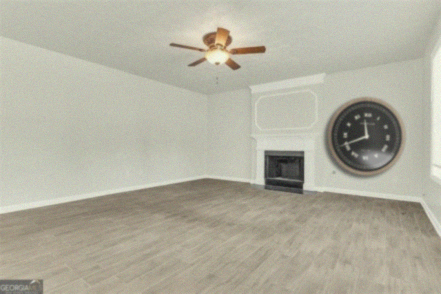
11:41
